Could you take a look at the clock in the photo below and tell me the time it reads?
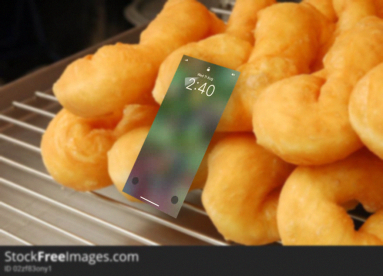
2:40
